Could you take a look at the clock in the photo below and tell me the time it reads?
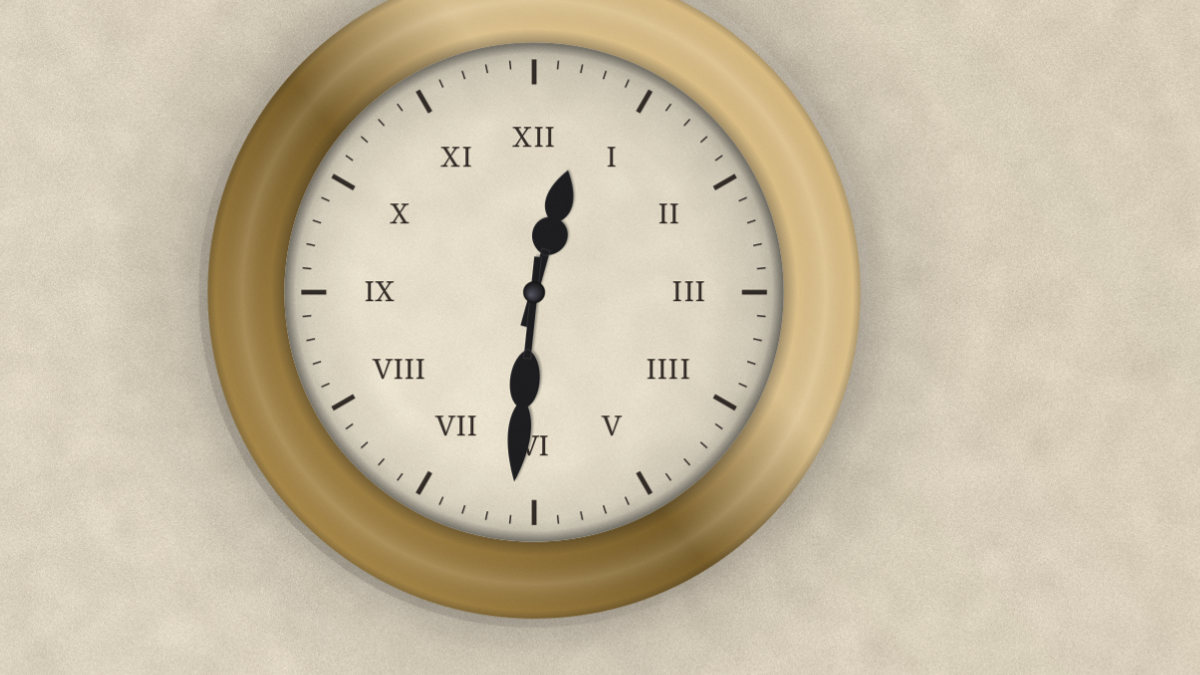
12:31
